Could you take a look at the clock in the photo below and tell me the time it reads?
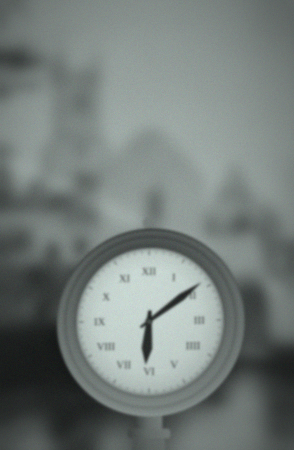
6:09
